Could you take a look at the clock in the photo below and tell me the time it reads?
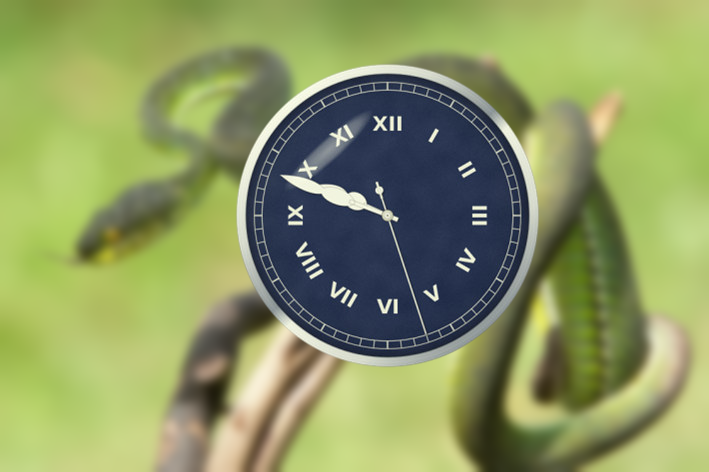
9:48:27
